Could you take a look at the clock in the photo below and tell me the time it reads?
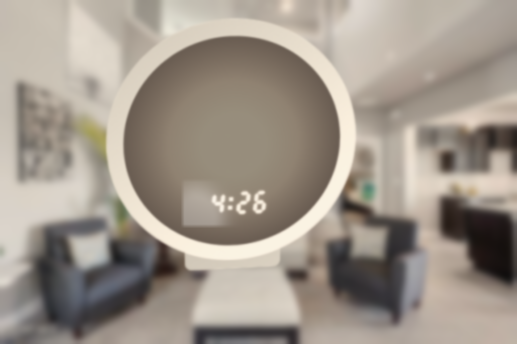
4:26
